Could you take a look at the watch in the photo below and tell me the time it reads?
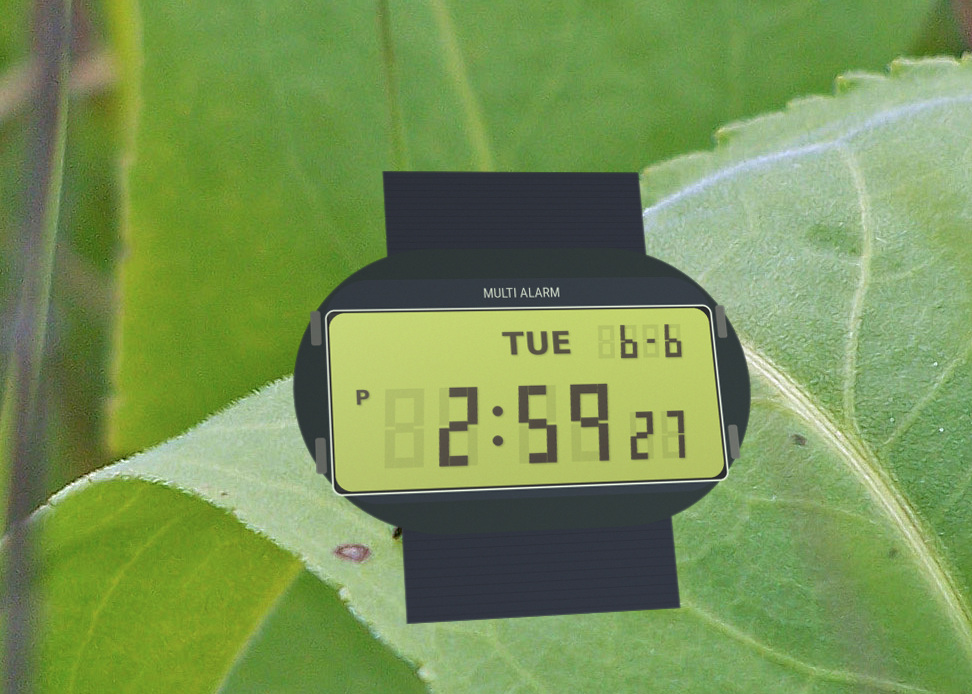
2:59:27
